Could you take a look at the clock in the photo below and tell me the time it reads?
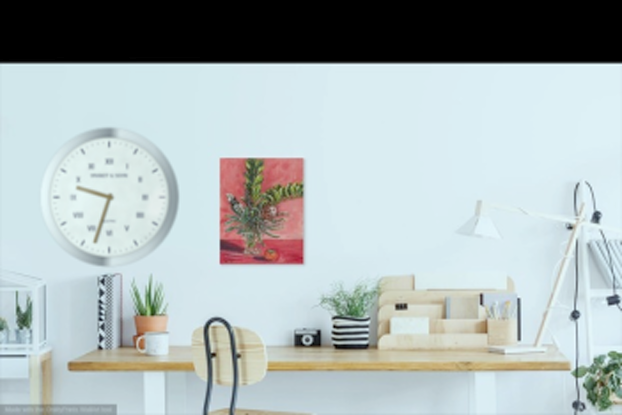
9:33
